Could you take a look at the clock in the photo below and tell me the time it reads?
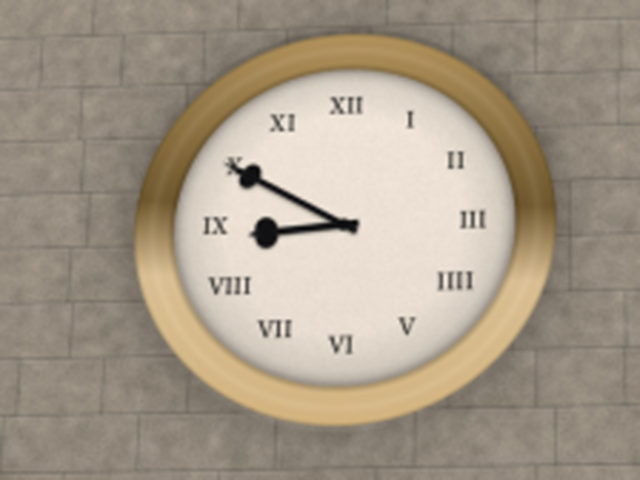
8:50
